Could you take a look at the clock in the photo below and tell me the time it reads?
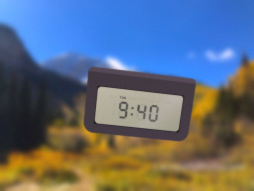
9:40
